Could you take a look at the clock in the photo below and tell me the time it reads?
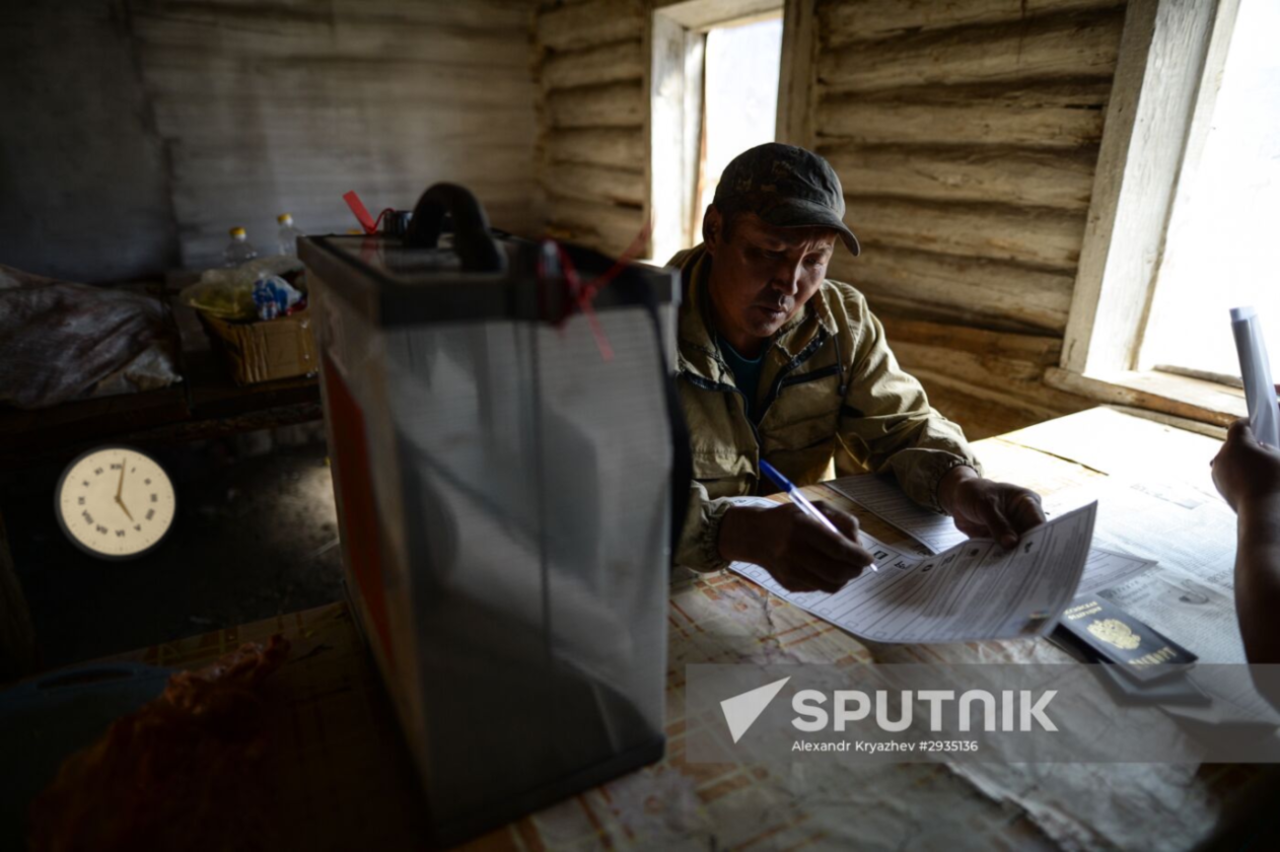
5:02
